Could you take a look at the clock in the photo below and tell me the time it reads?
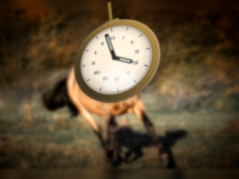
3:58
